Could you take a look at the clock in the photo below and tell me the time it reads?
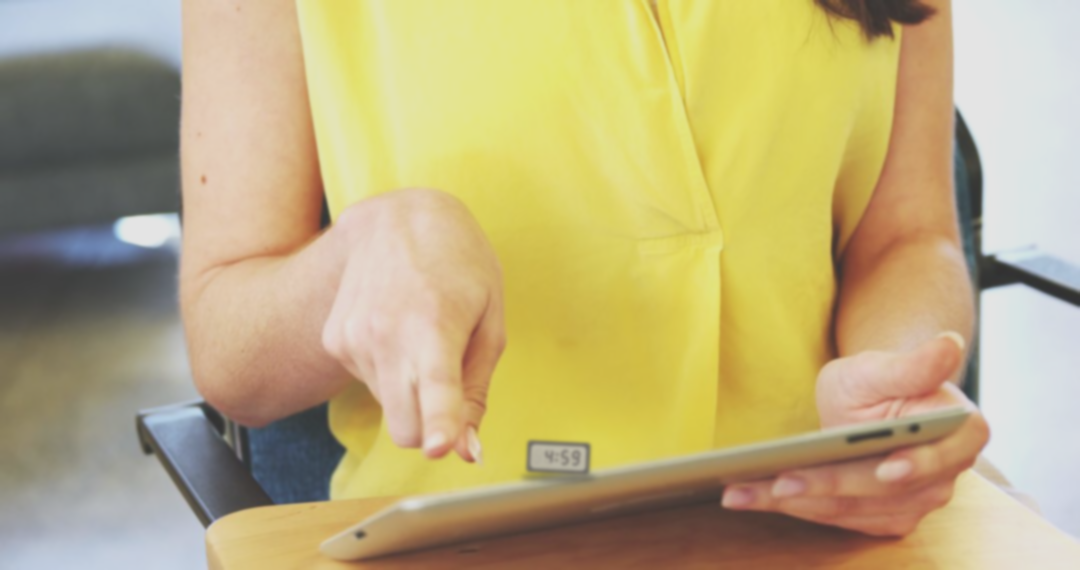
4:59
